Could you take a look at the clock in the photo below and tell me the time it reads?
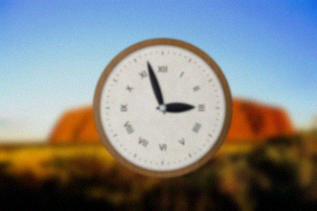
2:57
